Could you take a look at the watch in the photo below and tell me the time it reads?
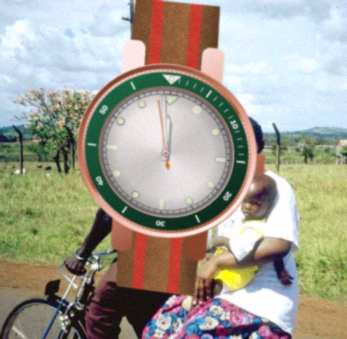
11:58:58
